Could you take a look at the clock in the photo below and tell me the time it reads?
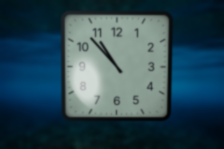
10:53
